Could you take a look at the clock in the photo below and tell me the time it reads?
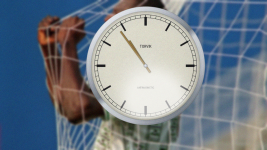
10:54
